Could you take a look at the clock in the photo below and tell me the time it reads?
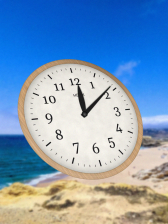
12:09
